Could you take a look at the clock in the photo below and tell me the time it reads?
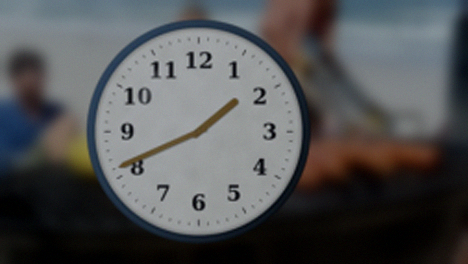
1:41
